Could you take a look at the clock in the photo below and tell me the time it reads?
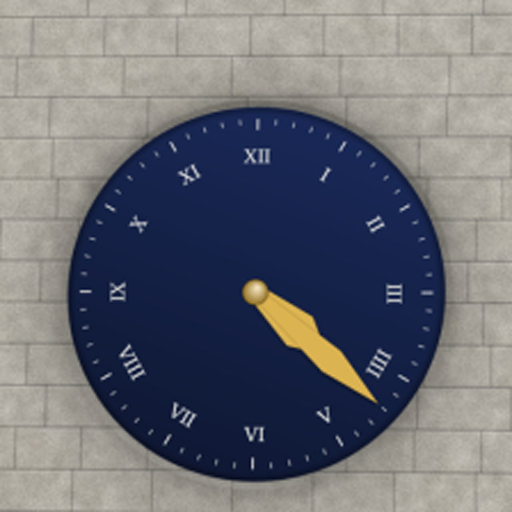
4:22
